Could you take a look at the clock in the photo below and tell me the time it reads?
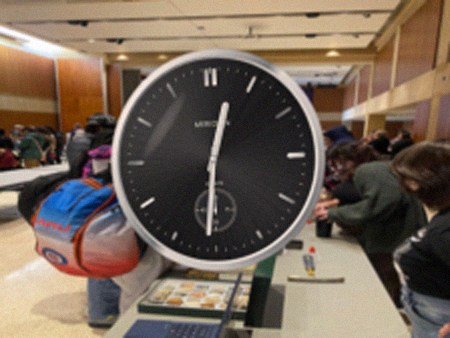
12:31
